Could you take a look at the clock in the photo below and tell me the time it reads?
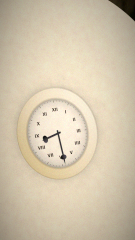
8:29
